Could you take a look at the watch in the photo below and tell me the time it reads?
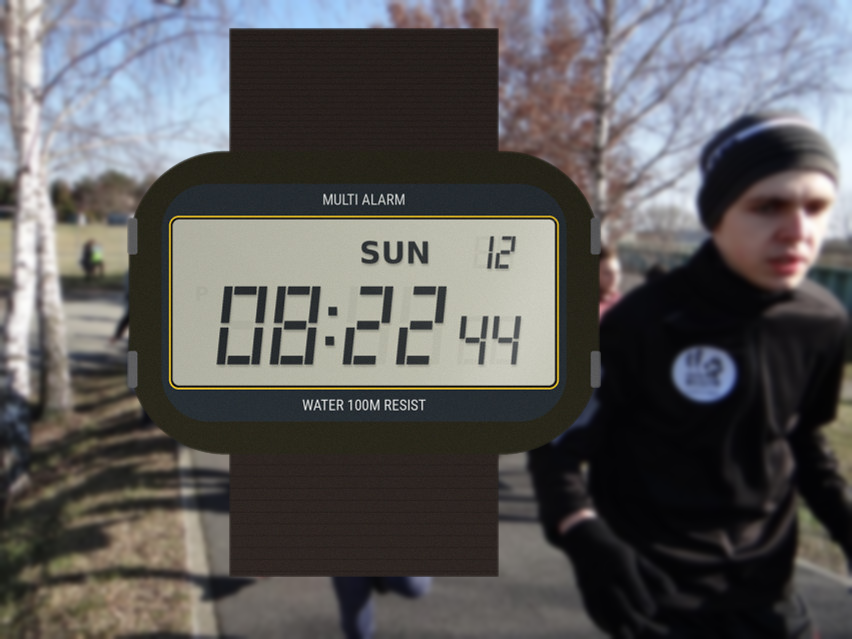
8:22:44
